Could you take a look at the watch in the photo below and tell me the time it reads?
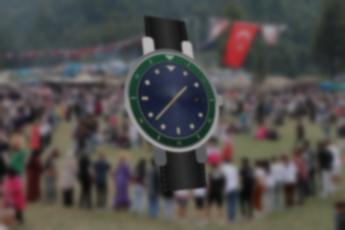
1:38
